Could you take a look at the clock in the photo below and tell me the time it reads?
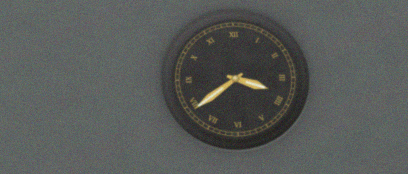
3:39
